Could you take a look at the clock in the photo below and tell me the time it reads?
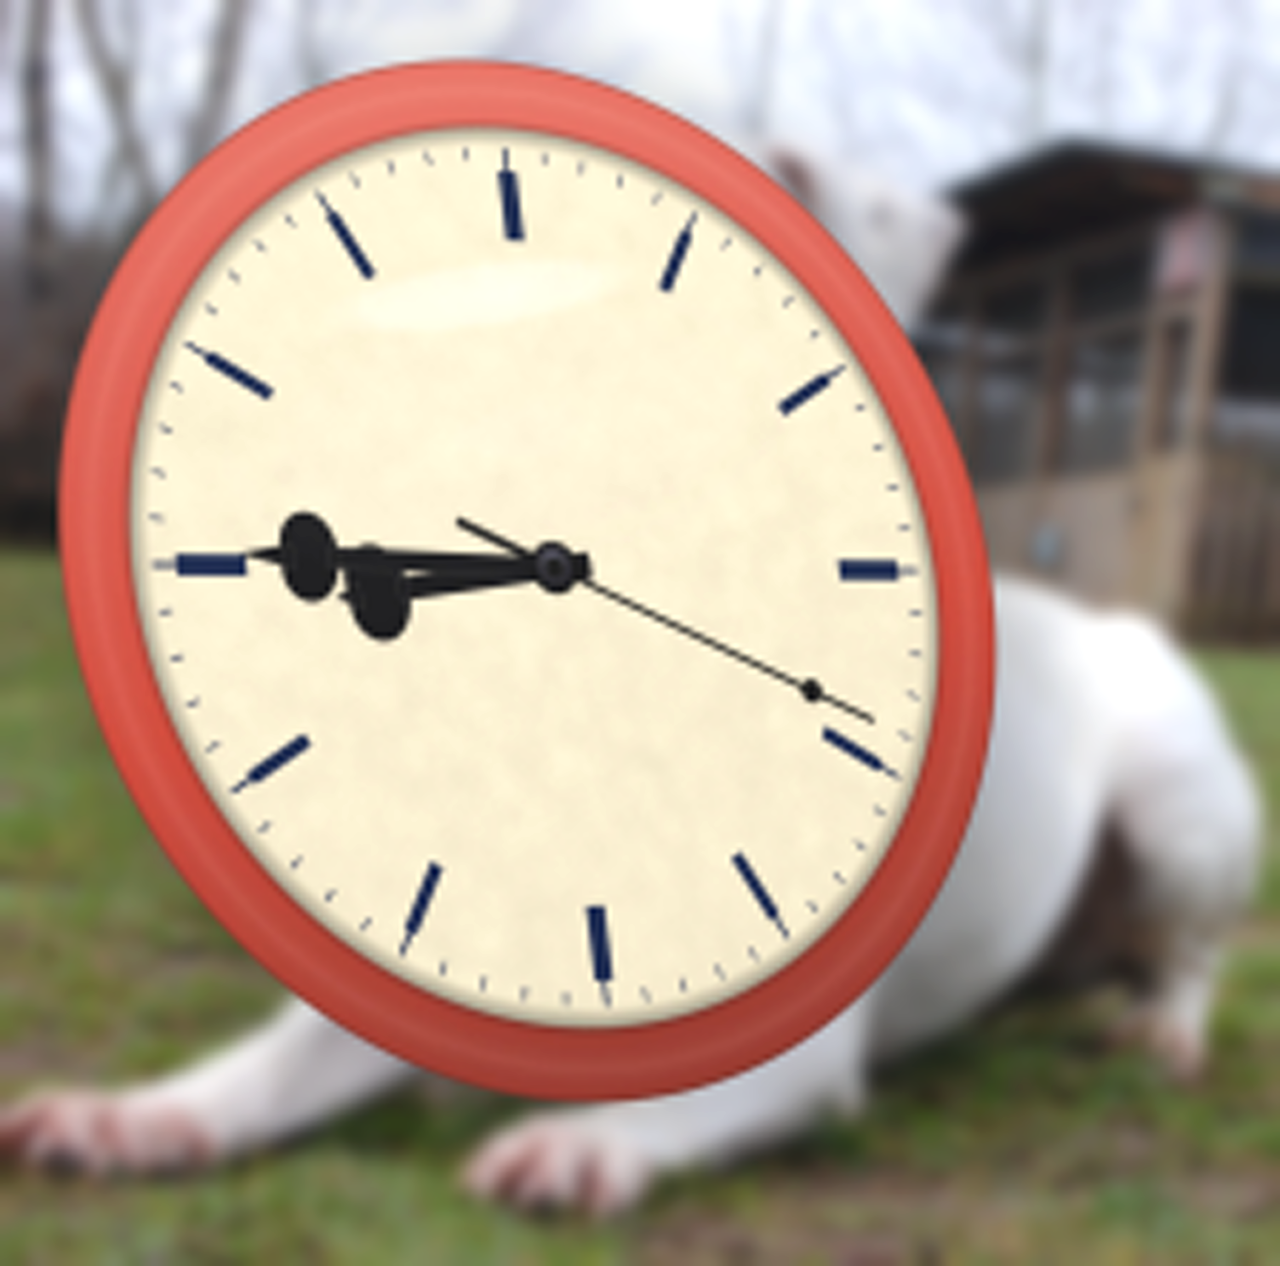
8:45:19
